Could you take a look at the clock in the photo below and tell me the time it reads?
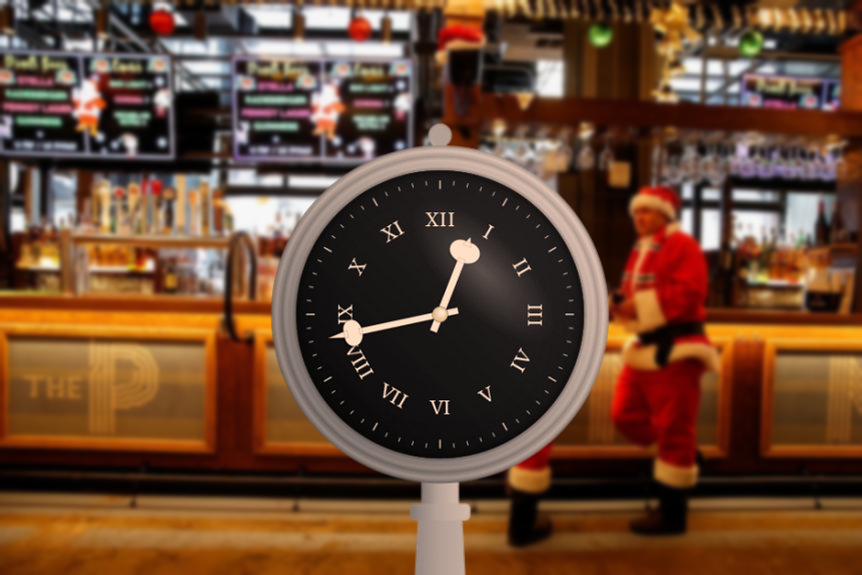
12:43
